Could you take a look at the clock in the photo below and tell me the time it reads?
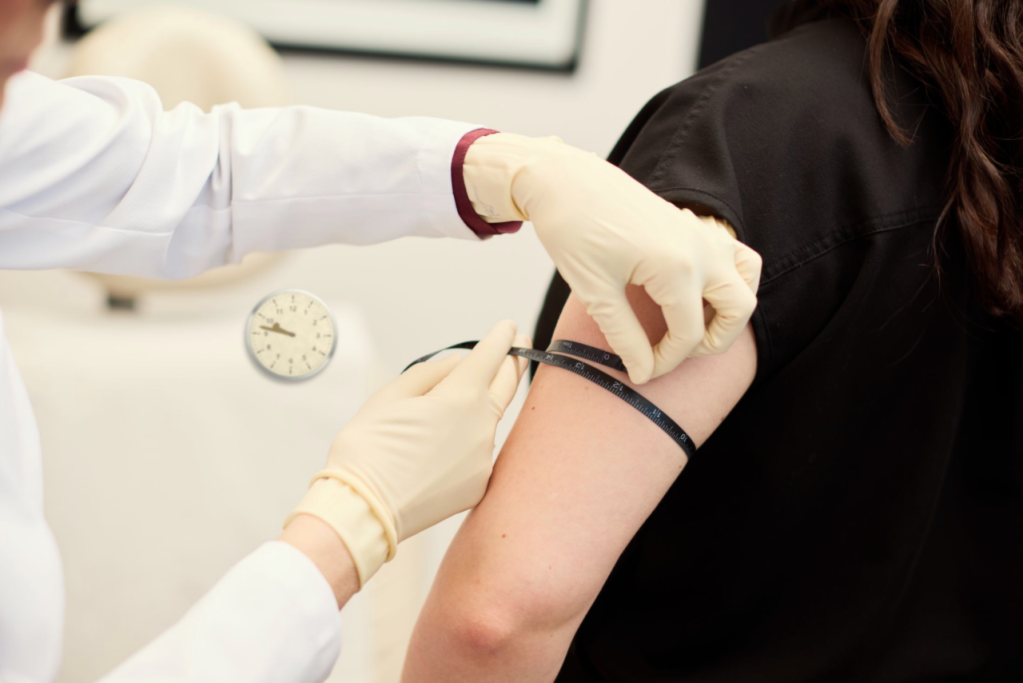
9:47
